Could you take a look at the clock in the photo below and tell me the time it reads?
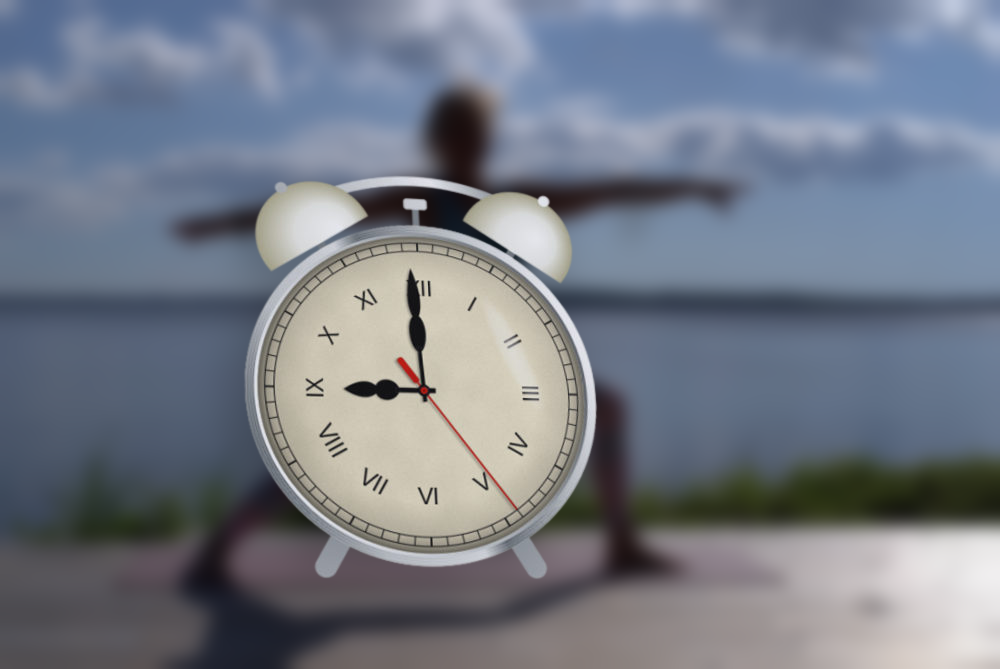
8:59:24
